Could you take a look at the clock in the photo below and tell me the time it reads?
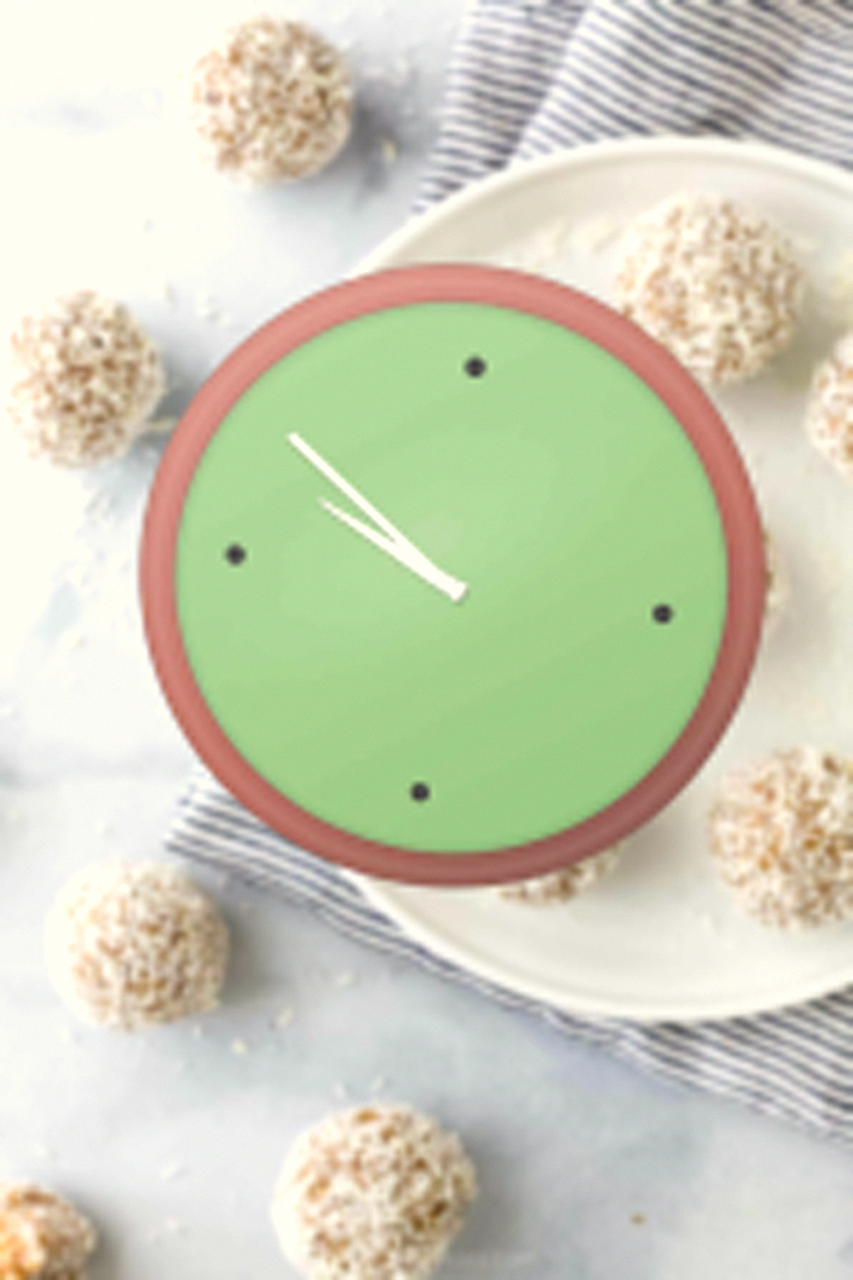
9:51
